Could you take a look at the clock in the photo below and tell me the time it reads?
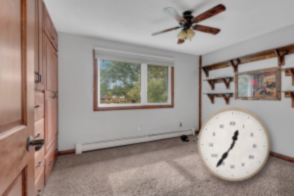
12:36
